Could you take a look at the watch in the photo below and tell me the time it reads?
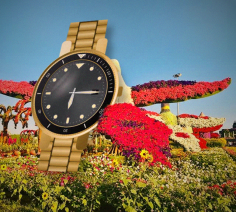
6:15
